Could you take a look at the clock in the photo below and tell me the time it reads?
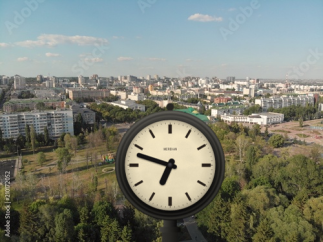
6:48
